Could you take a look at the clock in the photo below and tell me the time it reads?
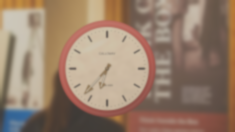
6:37
